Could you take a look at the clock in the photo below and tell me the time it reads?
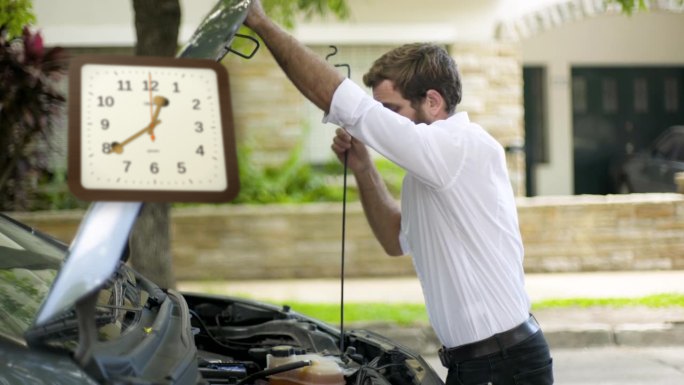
12:39:00
